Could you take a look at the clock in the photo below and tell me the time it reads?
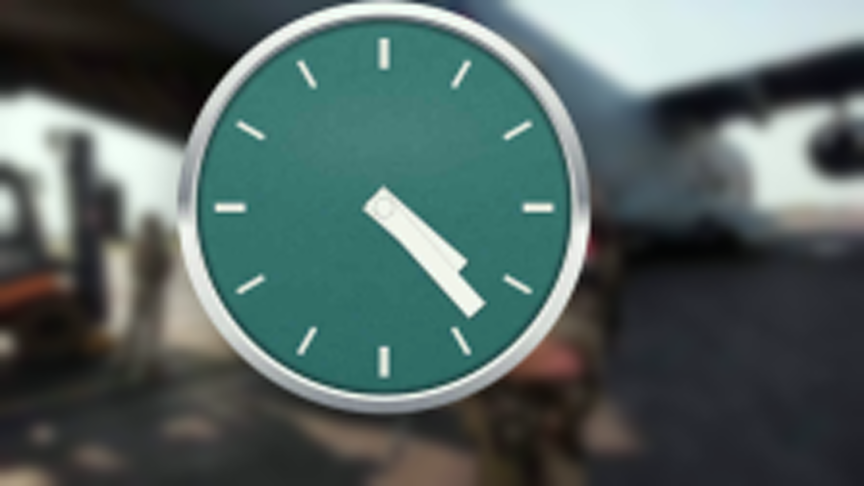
4:23
